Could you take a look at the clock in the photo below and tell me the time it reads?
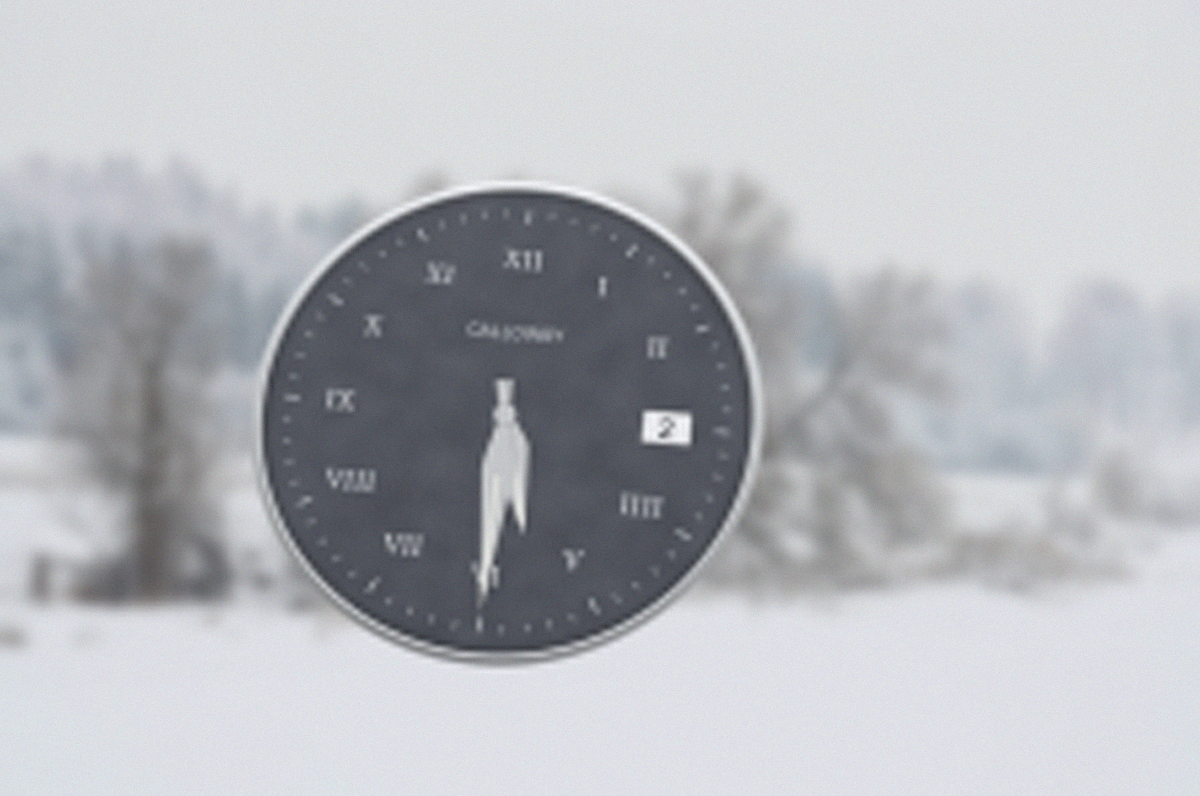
5:30
